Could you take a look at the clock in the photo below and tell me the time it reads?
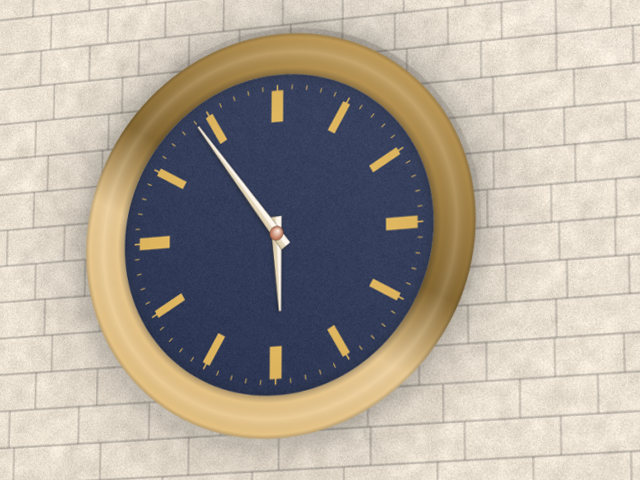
5:54
